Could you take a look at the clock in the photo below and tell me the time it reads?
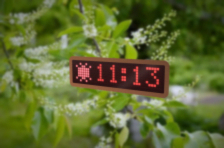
11:13
